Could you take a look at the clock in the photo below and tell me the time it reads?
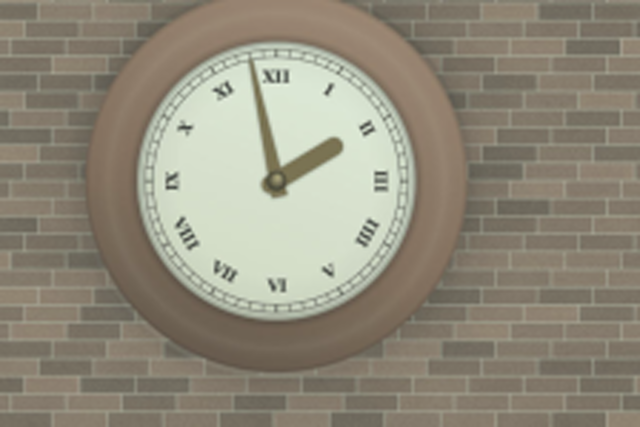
1:58
